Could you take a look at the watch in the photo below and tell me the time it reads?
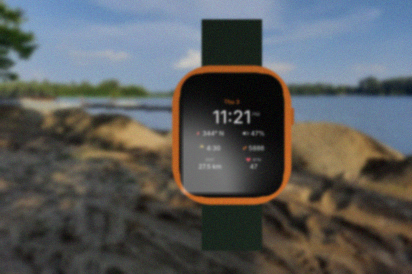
11:21
